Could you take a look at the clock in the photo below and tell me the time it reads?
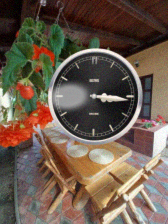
3:16
